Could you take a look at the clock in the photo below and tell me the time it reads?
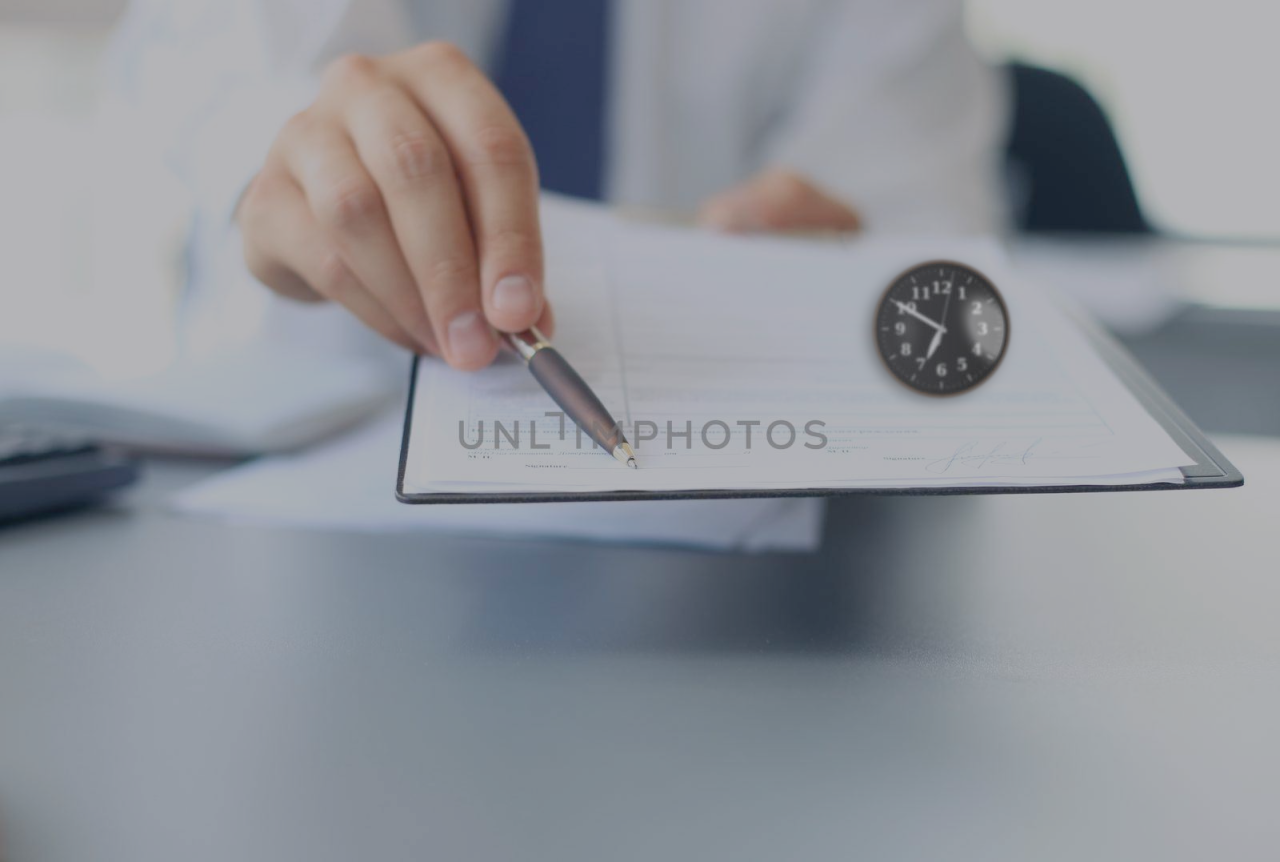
6:50:02
